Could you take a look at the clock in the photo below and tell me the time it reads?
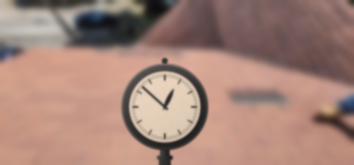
12:52
